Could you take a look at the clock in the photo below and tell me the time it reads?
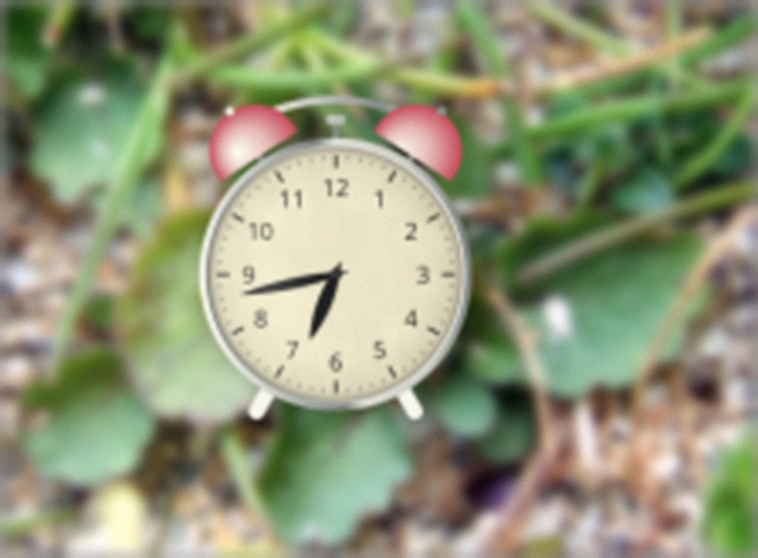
6:43
